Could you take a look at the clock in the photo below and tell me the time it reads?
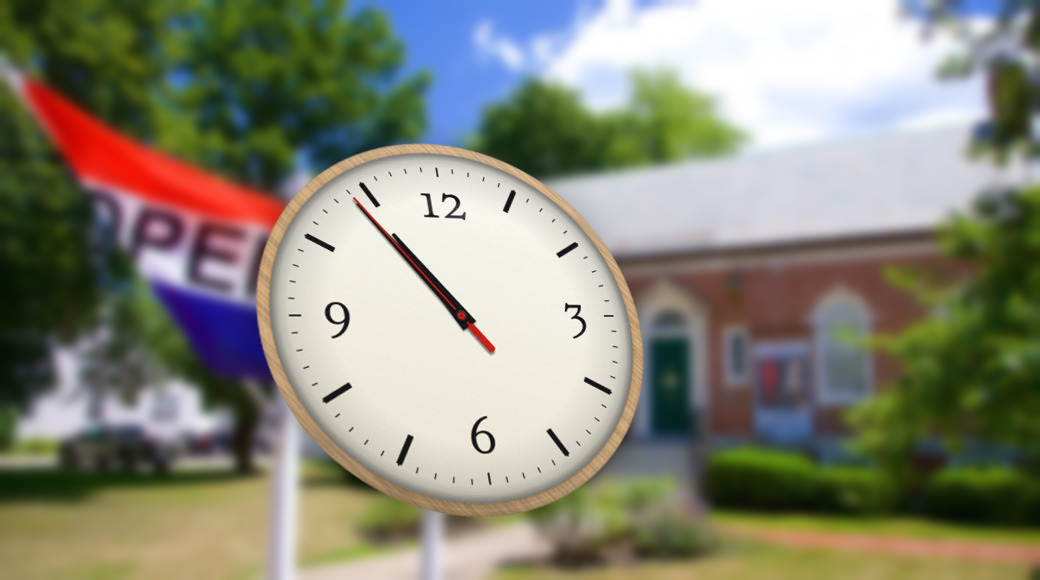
10:53:54
